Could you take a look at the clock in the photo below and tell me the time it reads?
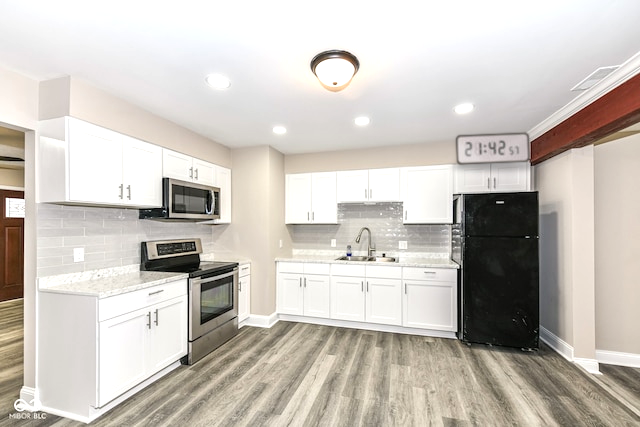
21:42
